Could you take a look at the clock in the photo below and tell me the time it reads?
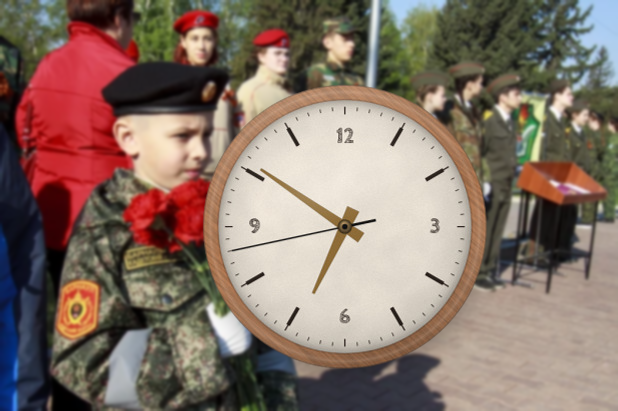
6:50:43
